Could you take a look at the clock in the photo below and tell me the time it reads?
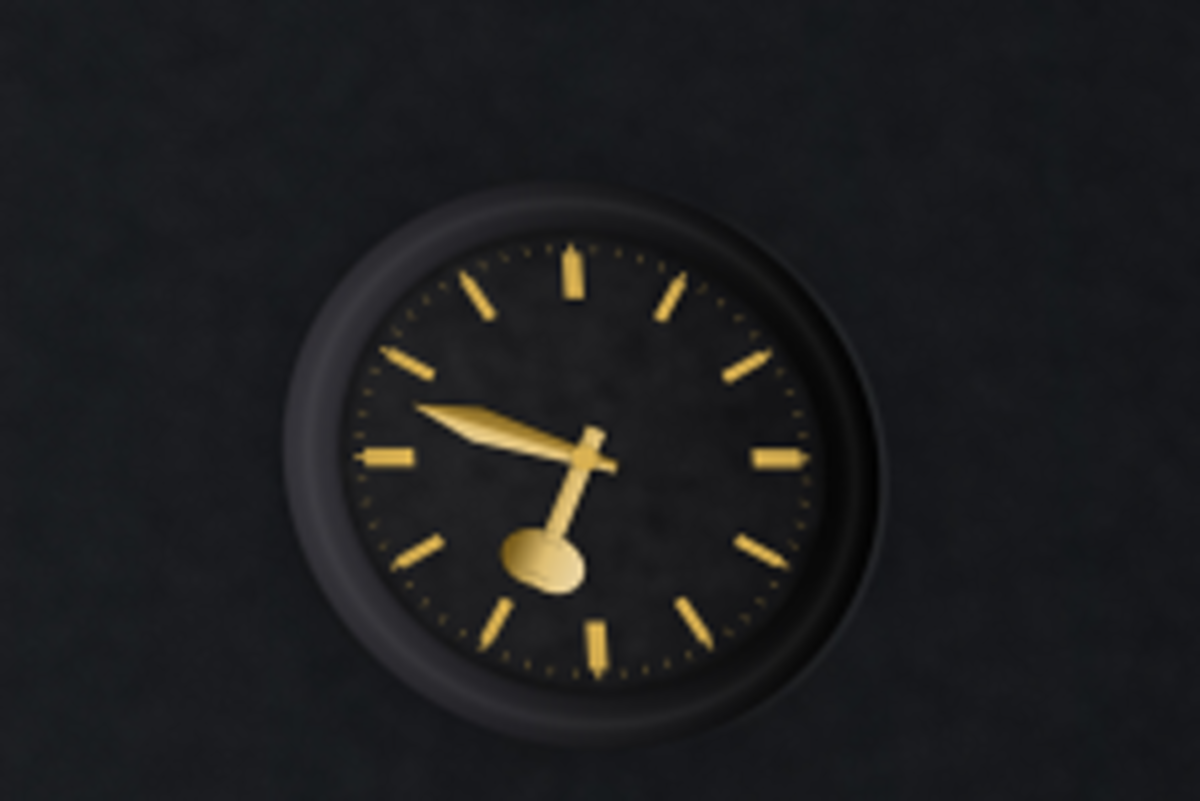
6:48
